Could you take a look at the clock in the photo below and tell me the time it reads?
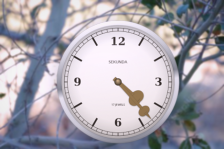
4:23
